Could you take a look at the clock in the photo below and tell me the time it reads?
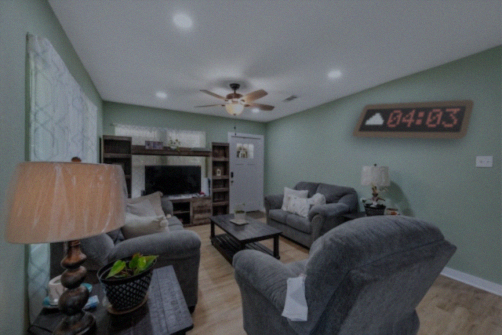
4:03
